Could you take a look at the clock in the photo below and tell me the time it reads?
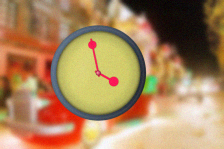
3:58
